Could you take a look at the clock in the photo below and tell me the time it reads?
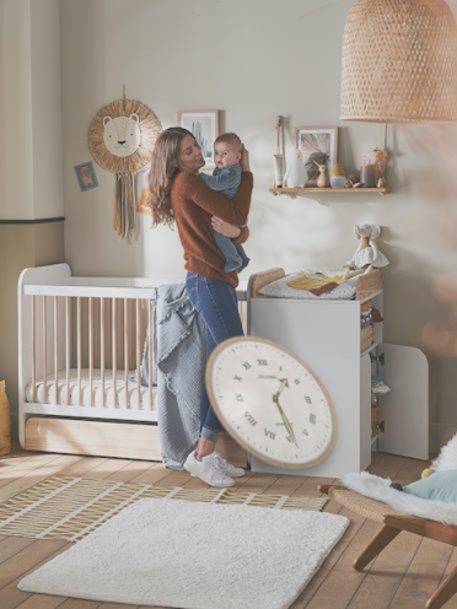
1:29
